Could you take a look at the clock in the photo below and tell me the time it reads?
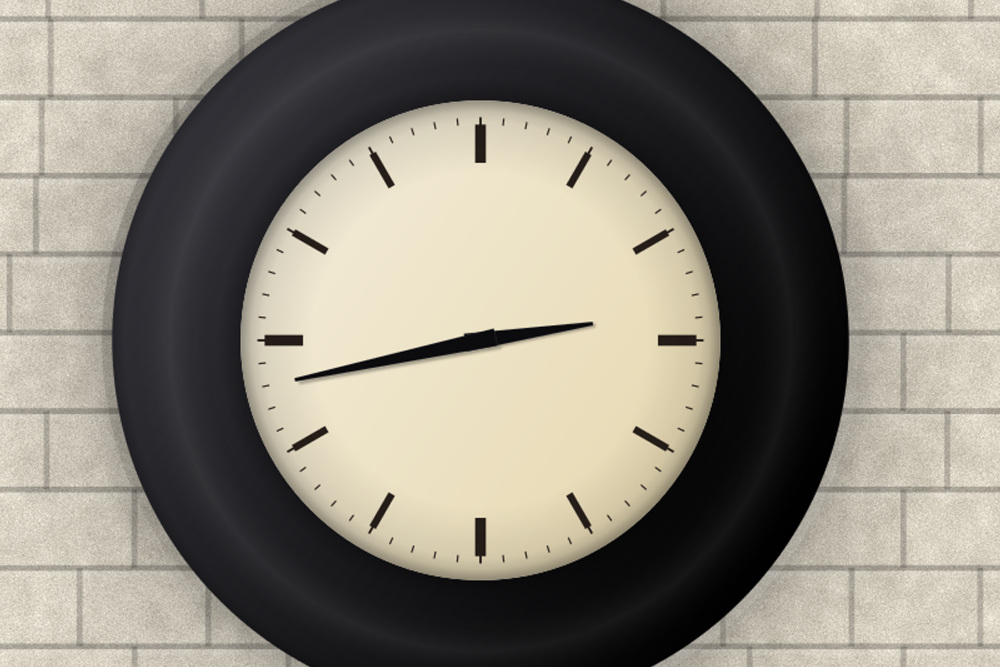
2:43
